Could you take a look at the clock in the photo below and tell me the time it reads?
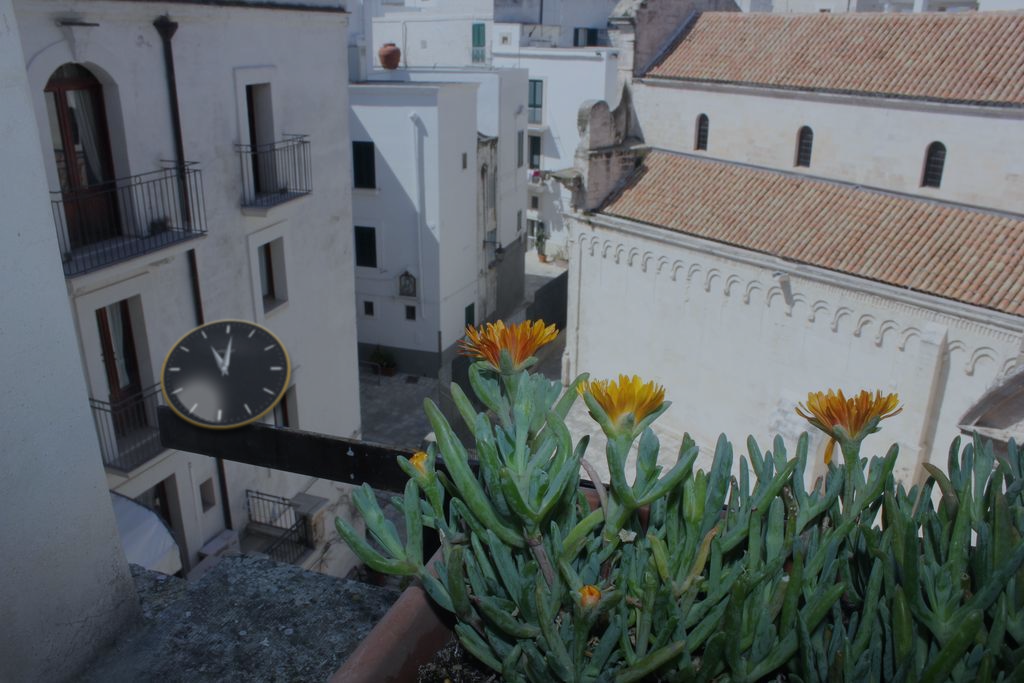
11:01
